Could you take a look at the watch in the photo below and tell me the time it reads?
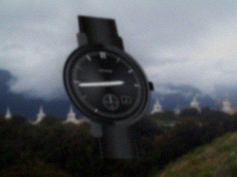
2:44
